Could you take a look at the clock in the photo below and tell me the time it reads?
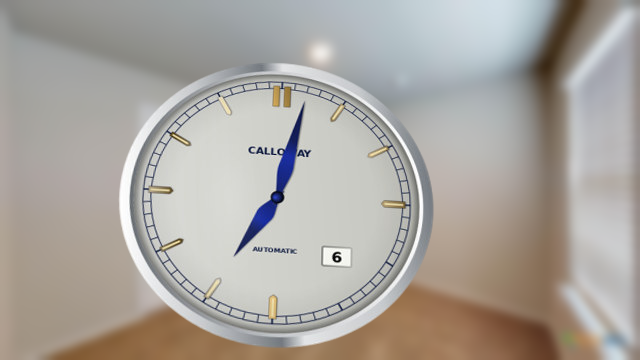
7:02
